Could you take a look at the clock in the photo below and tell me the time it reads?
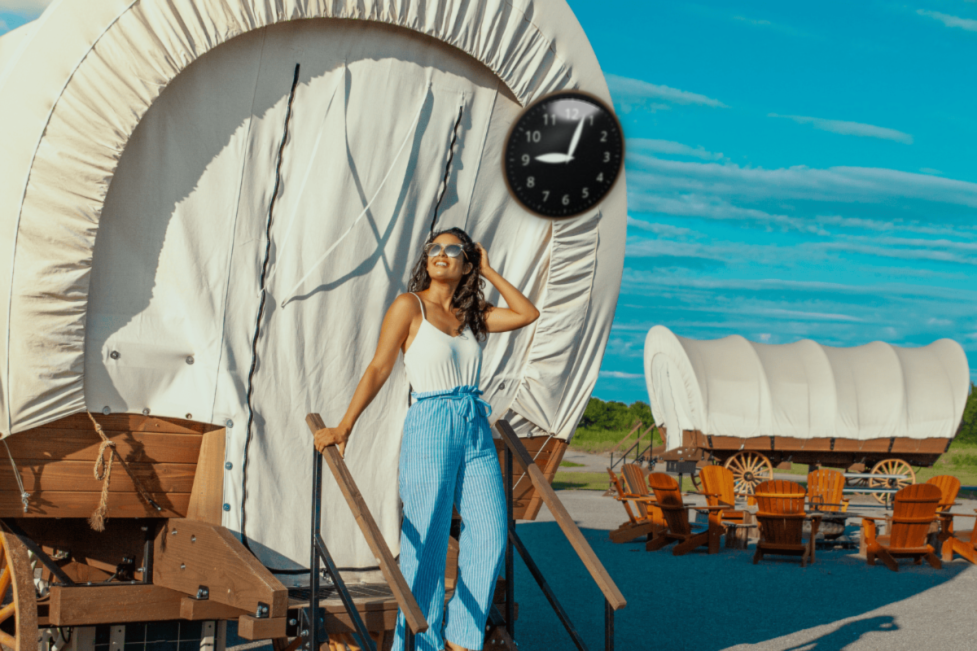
9:03
